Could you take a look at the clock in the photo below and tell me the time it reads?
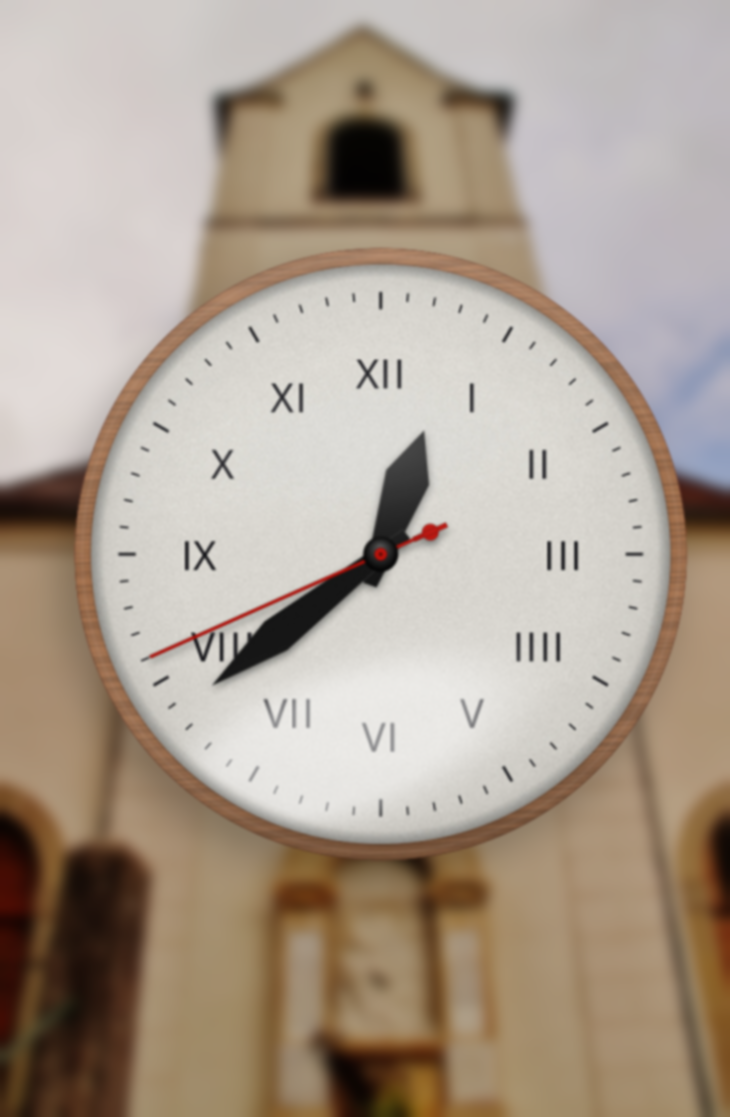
12:38:41
